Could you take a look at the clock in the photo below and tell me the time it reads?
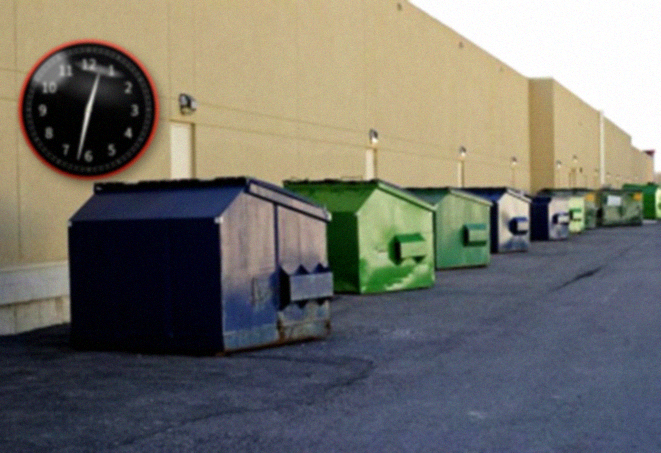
12:32
